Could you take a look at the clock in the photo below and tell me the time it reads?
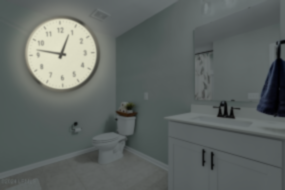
12:47
